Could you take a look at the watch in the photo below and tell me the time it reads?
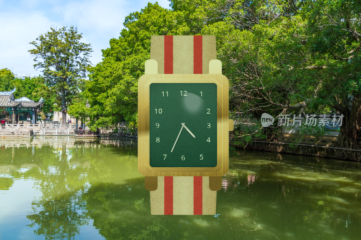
4:34
